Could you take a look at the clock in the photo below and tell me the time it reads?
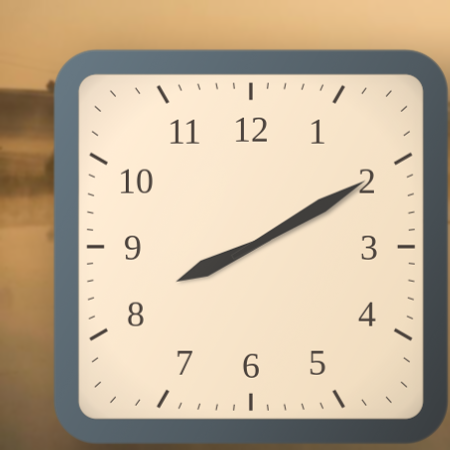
8:10
